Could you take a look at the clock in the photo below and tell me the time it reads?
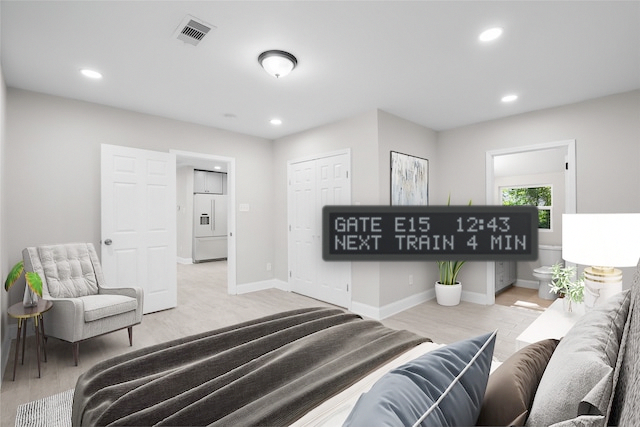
12:43
